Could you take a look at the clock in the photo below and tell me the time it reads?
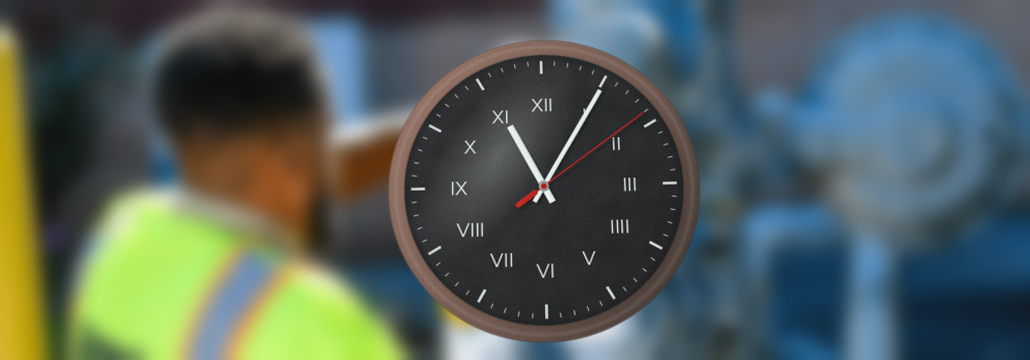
11:05:09
